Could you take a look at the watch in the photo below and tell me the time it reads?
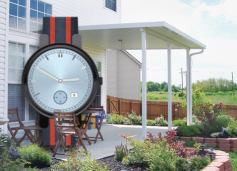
2:50
